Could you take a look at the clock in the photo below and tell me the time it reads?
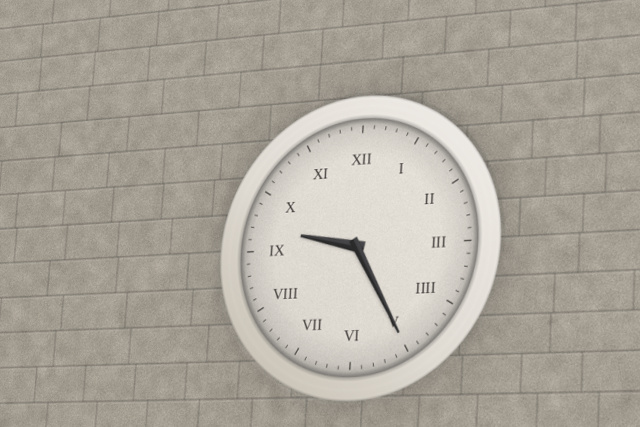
9:25
